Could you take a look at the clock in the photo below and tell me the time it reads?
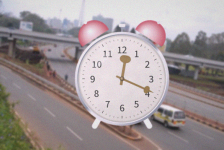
12:19
